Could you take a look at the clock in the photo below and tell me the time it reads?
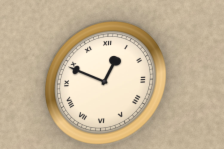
12:49
